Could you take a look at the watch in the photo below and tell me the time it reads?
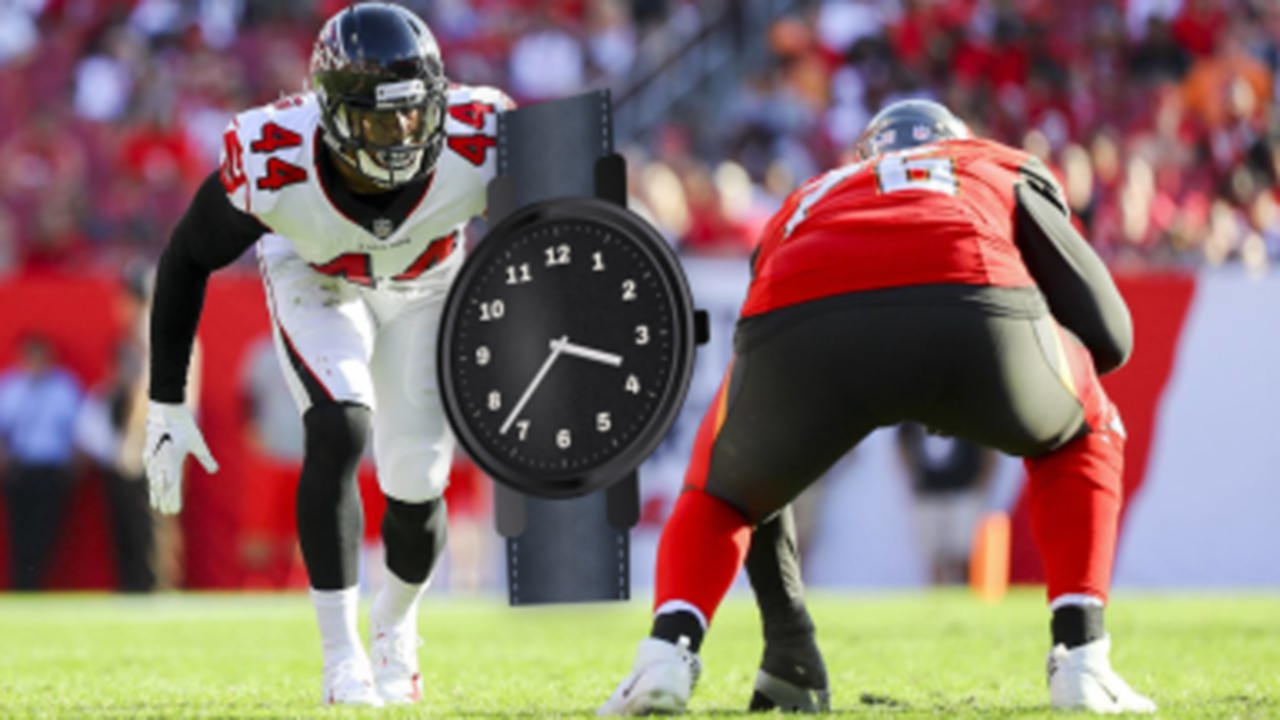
3:37
